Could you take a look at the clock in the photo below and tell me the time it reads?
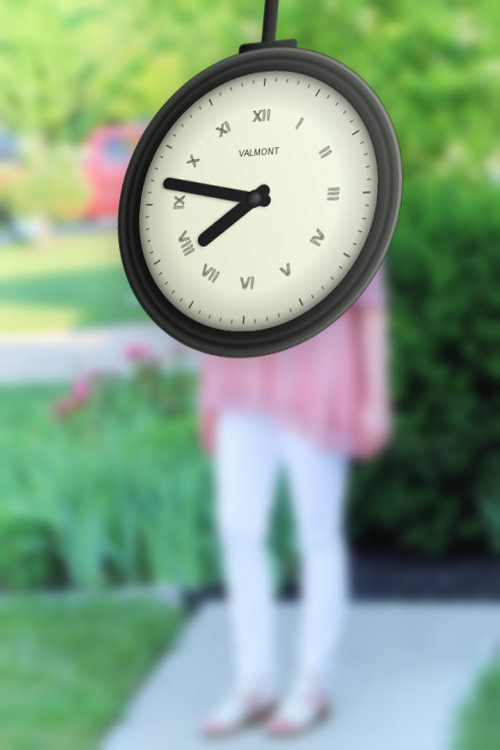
7:47
